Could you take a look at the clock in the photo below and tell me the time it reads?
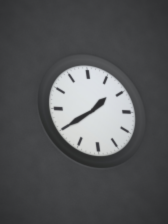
1:40
